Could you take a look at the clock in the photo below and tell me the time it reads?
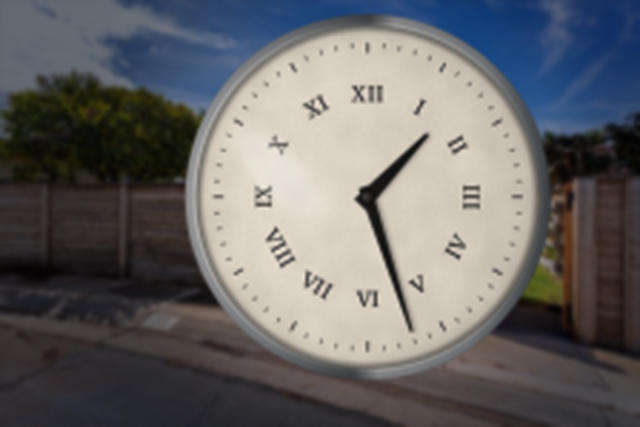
1:27
